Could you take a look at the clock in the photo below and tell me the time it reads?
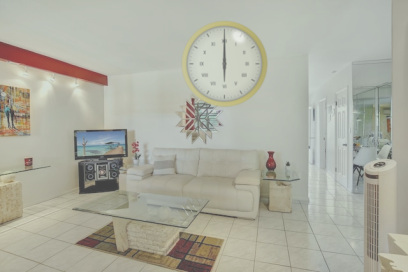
6:00
